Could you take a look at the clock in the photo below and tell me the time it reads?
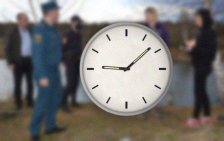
9:08
